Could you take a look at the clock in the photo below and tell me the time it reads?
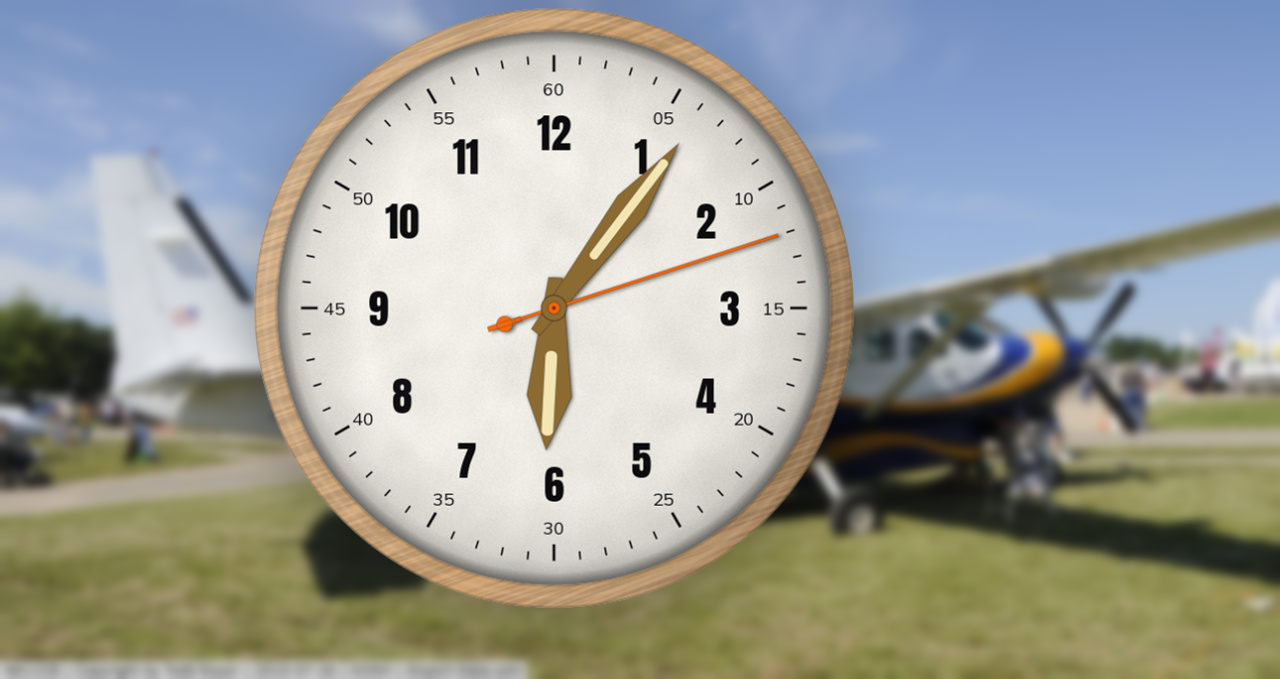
6:06:12
